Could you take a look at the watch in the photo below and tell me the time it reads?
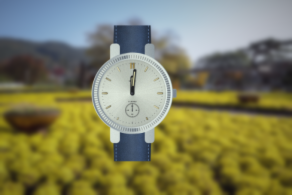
12:01
